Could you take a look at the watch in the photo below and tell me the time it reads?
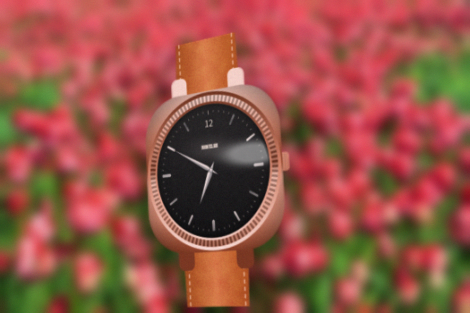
6:50
